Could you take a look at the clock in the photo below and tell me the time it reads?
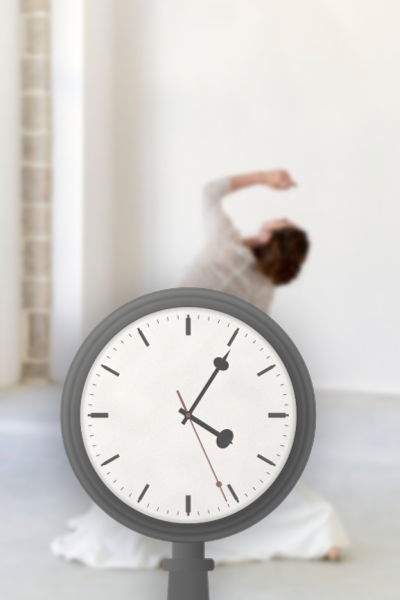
4:05:26
